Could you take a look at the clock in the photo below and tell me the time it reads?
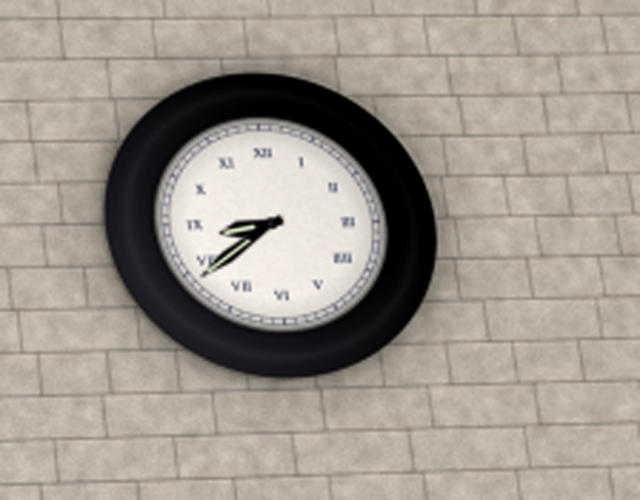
8:39
